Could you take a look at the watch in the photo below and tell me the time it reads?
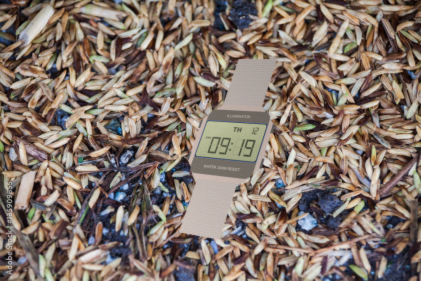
9:19
